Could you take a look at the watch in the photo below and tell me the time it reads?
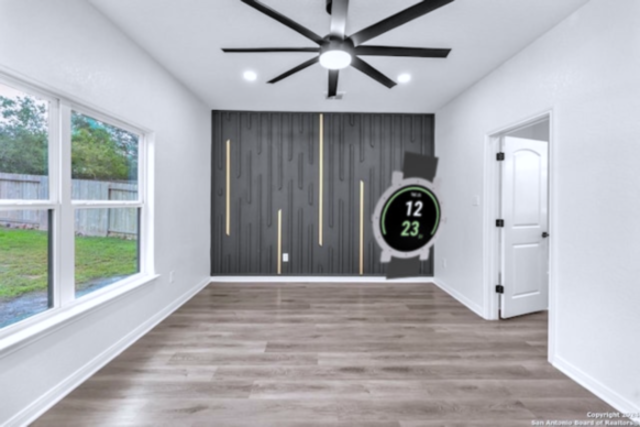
12:23
